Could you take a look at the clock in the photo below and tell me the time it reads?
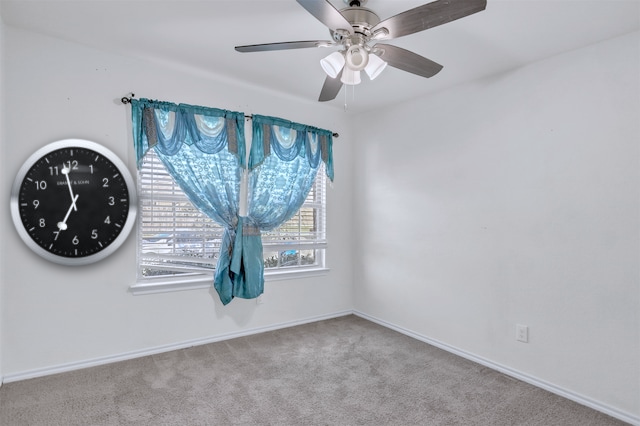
6:58
